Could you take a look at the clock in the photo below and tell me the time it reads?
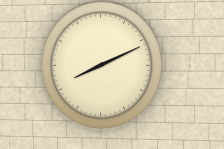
8:11
